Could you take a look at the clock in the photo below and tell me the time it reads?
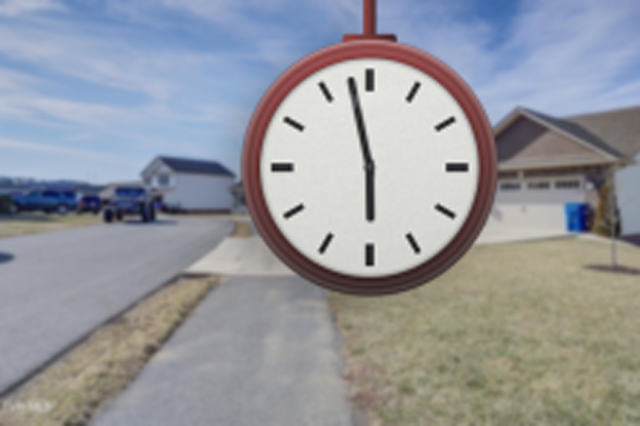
5:58
